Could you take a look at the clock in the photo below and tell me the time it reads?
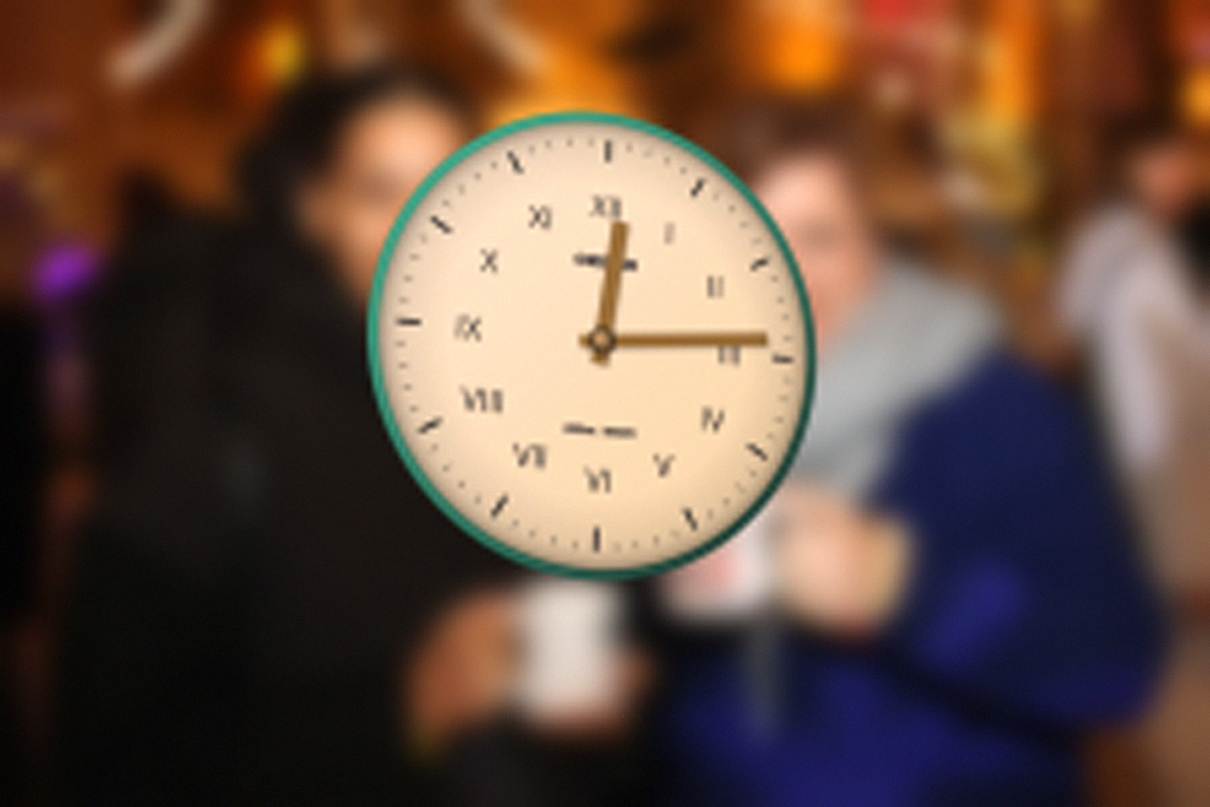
12:14
